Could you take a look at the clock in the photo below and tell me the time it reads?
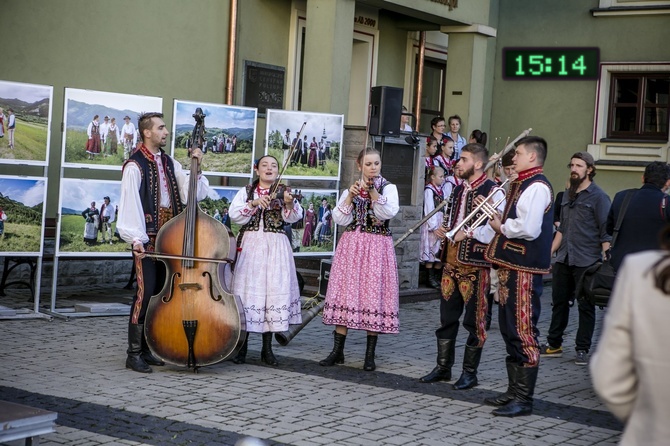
15:14
